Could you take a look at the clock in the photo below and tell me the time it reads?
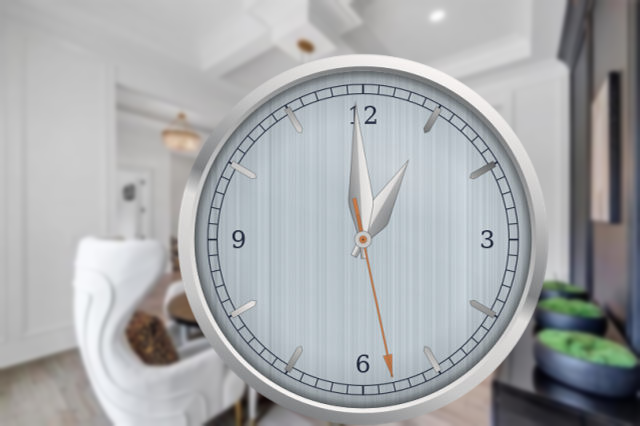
12:59:28
